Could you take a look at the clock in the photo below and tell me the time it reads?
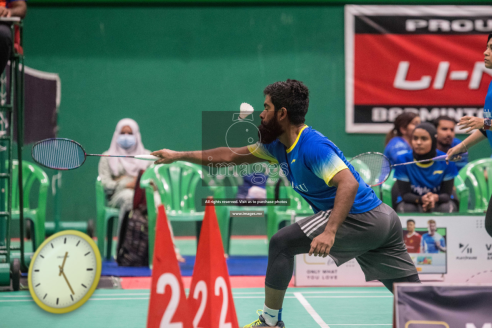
12:24
